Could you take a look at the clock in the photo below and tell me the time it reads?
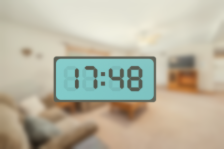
17:48
